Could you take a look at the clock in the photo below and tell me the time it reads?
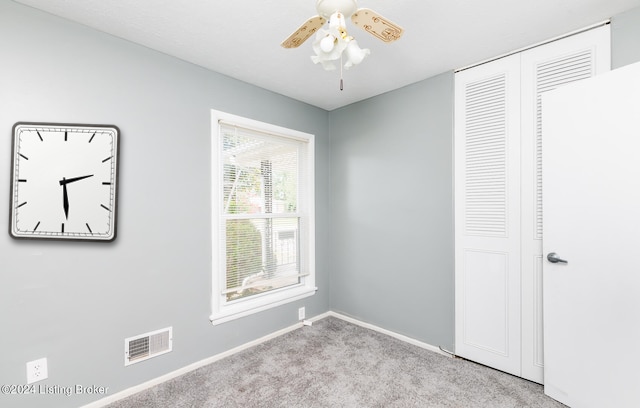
2:29
